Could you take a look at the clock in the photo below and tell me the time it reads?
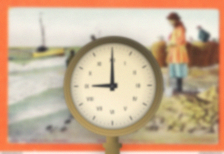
9:00
